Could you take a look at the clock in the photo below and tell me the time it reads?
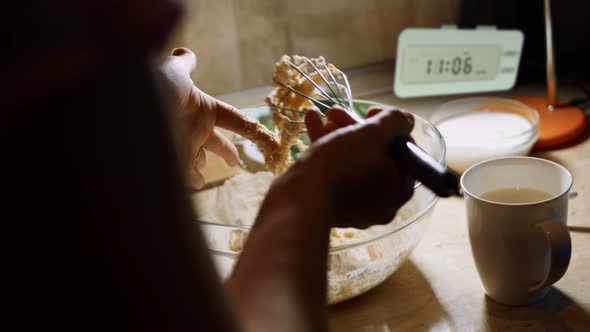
11:06
